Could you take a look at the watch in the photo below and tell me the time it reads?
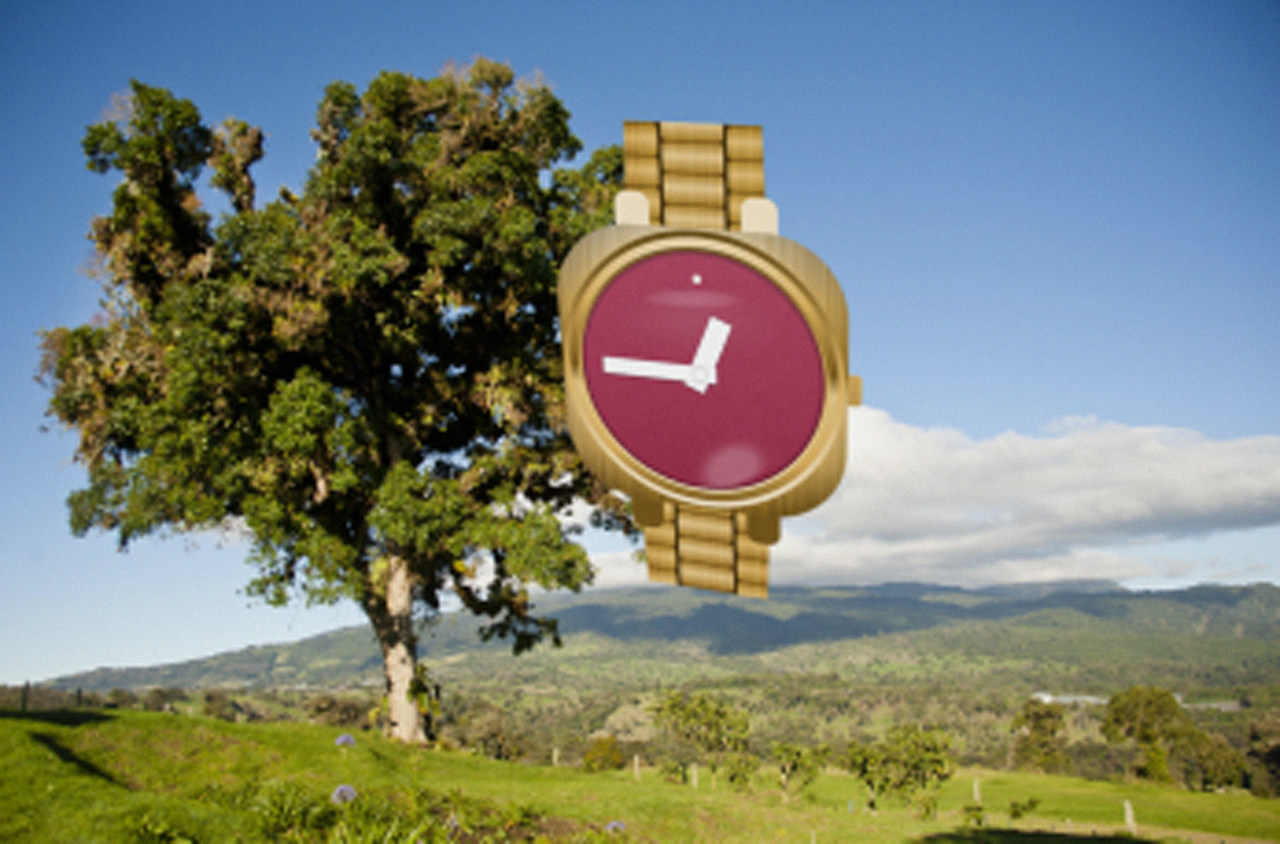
12:45
